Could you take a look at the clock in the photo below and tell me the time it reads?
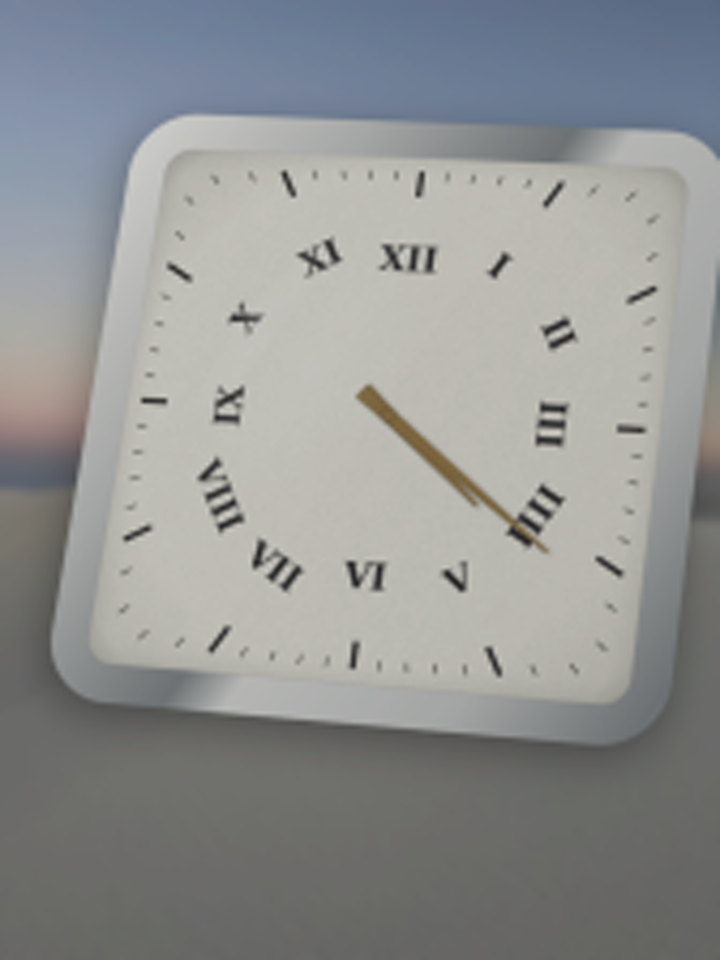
4:21
